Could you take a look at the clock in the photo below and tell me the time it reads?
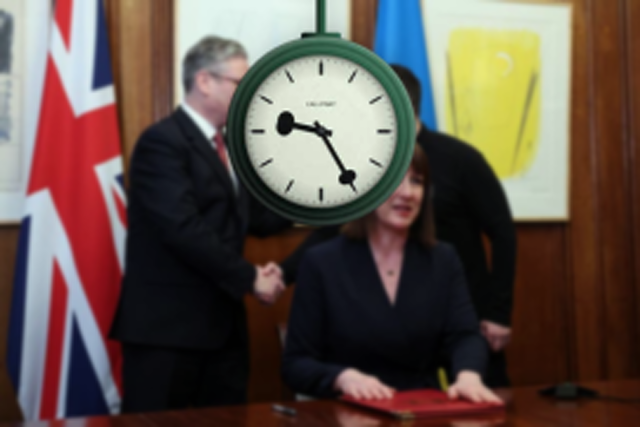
9:25
